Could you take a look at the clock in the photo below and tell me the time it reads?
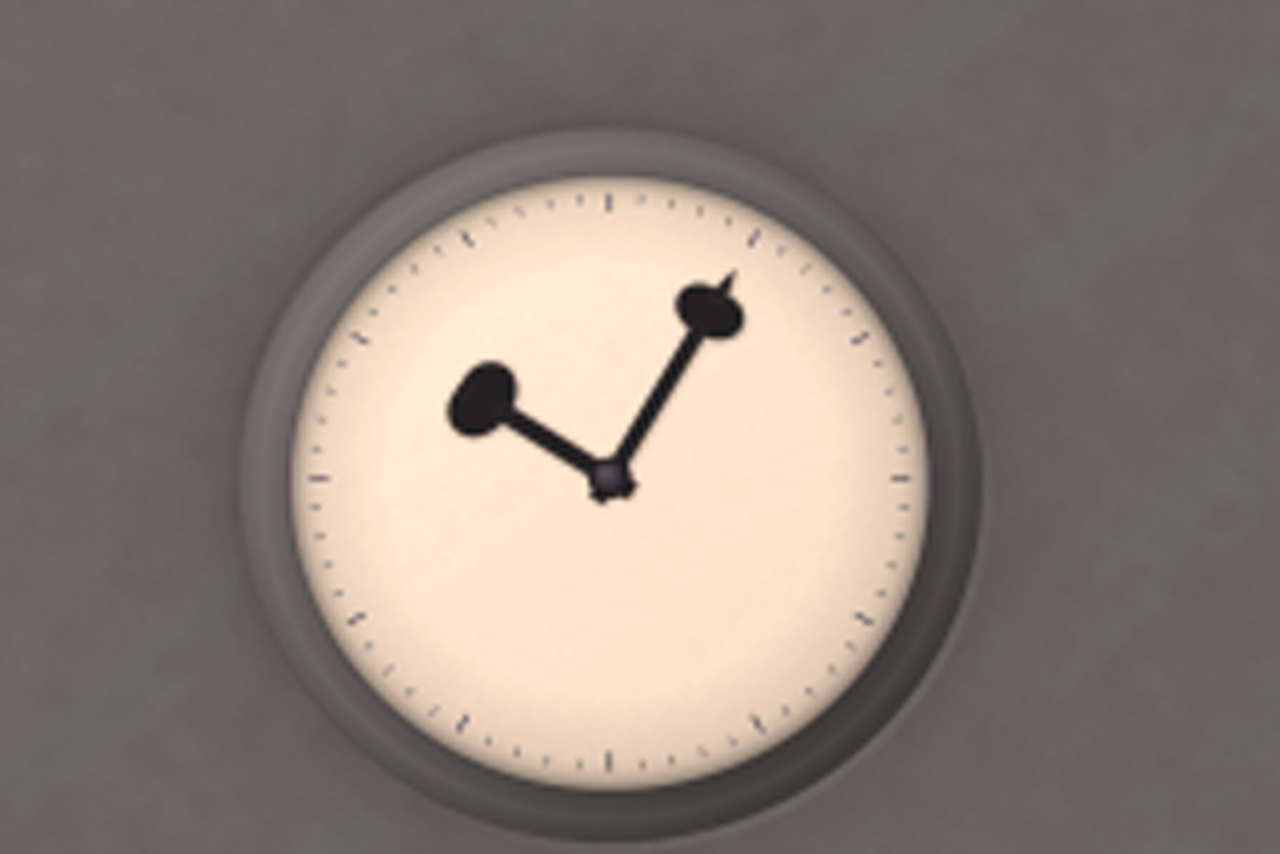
10:05
